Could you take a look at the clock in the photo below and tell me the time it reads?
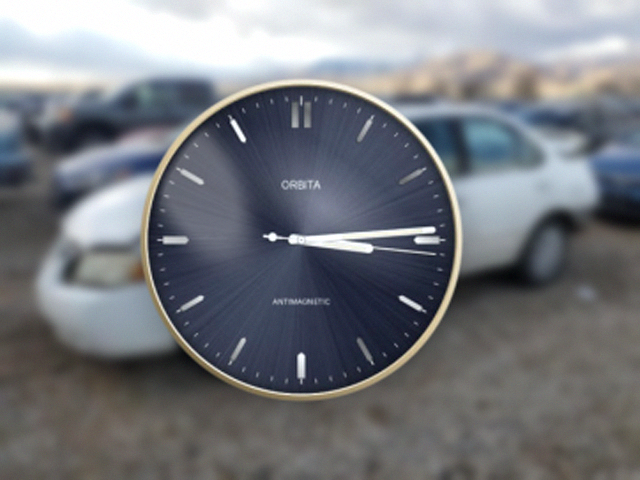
3:14:16
